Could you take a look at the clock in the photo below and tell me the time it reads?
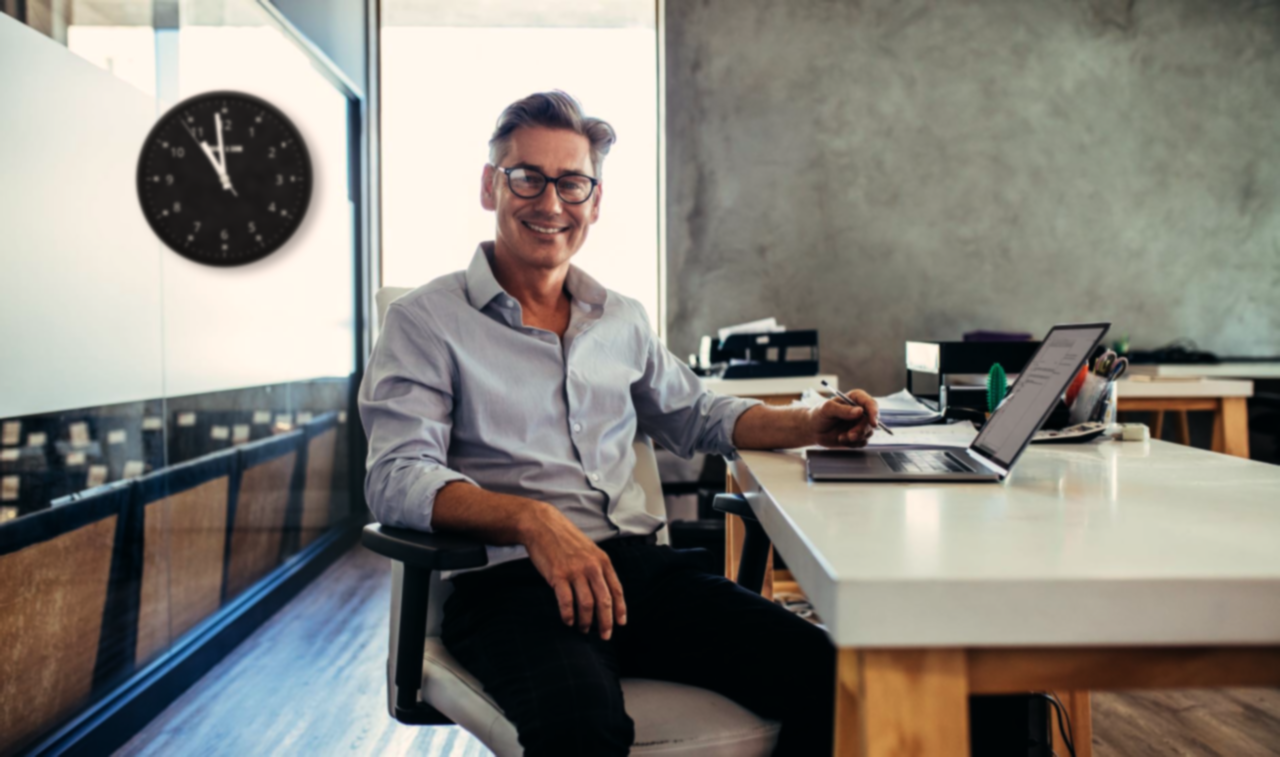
10:58:54
